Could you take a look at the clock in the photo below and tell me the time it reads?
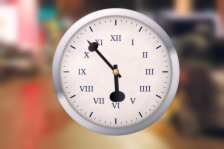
5:53
